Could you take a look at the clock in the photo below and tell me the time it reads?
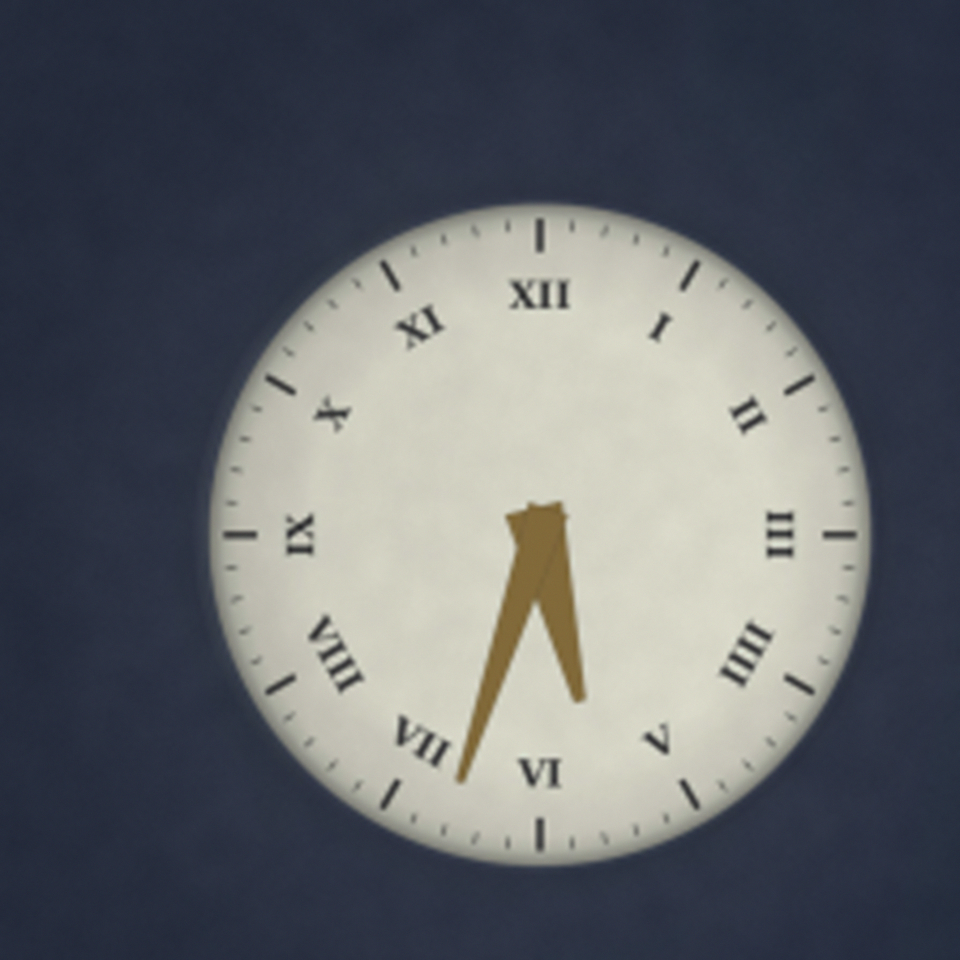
5:33
